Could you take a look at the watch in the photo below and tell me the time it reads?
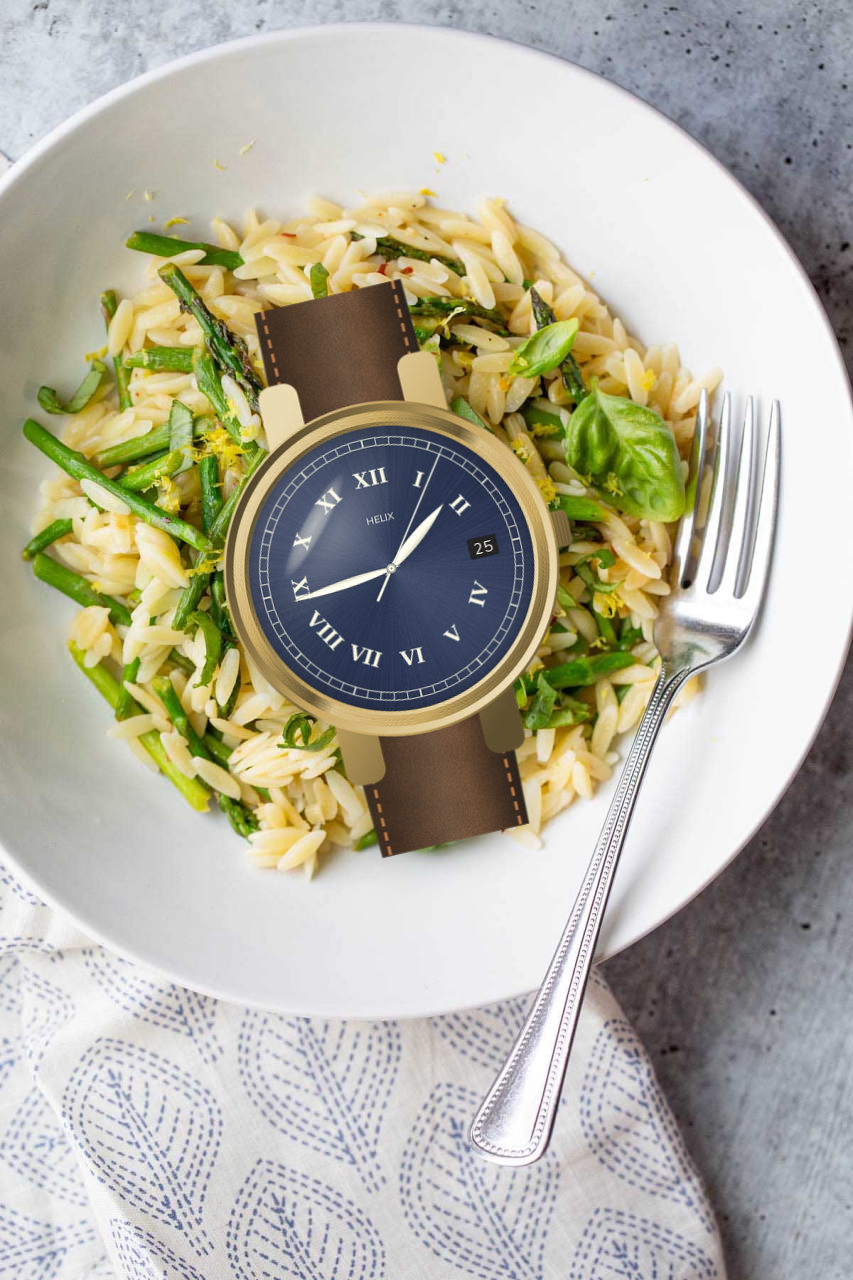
1:44:06
